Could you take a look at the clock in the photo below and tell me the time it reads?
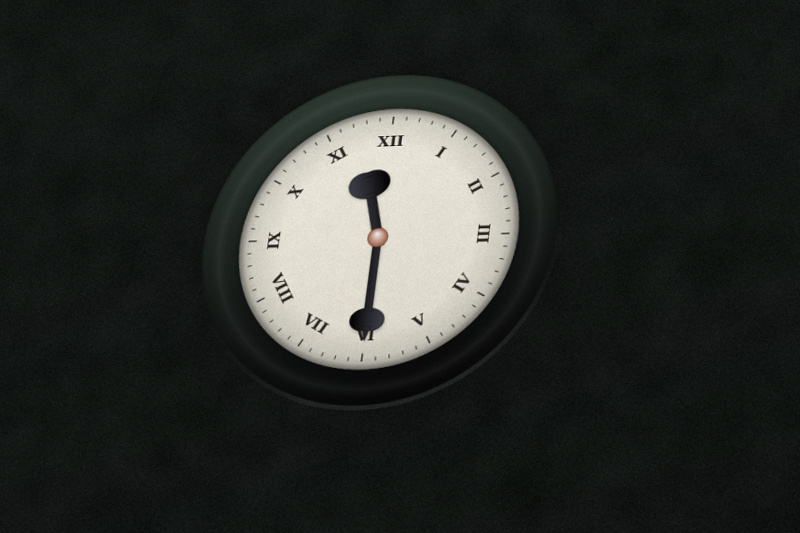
11:30
